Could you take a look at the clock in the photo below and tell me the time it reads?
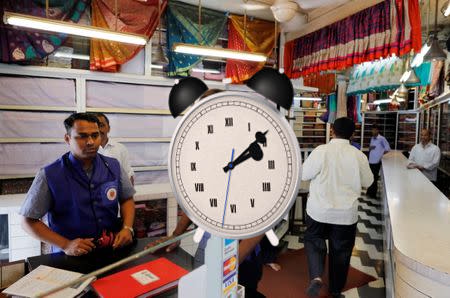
2:08:32
